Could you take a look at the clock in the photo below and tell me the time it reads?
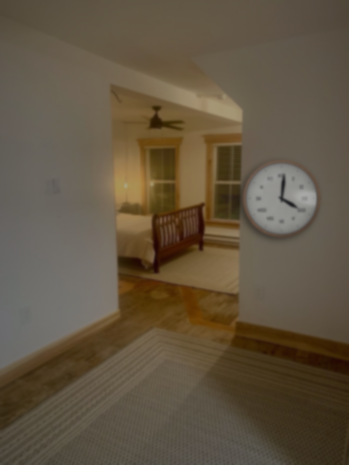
4:01
